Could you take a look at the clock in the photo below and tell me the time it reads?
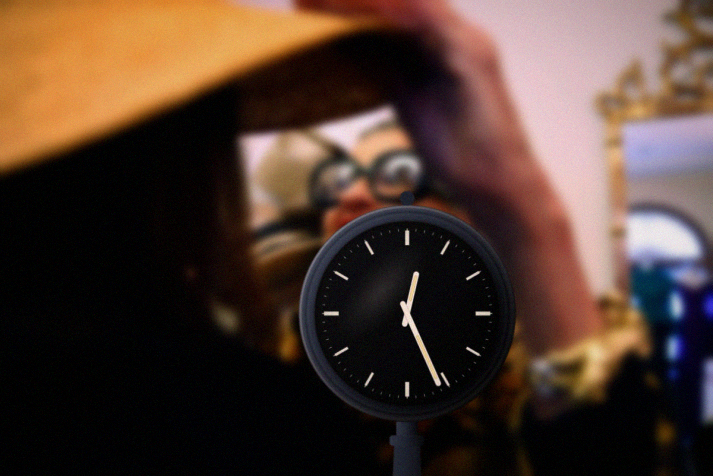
12:26
